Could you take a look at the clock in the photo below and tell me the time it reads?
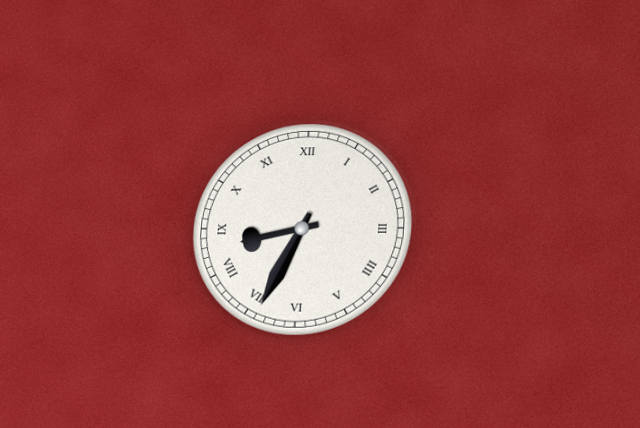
8:34
